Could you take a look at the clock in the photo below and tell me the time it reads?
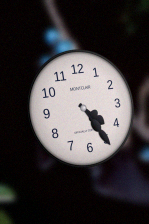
4:25
